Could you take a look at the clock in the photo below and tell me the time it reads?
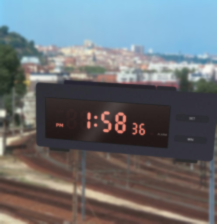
1:58:36
